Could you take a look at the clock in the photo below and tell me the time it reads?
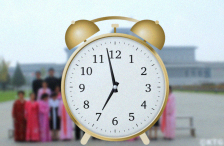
6:58
